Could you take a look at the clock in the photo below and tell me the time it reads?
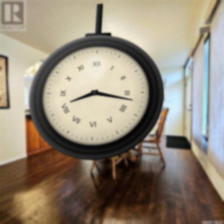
8:17
